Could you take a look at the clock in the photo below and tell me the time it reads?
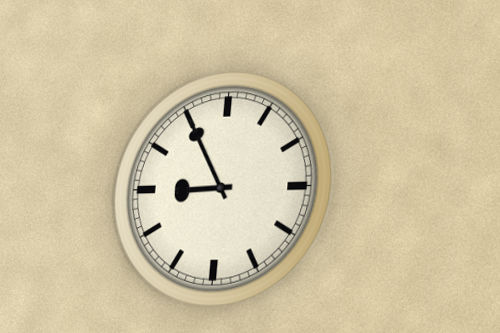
8:55
